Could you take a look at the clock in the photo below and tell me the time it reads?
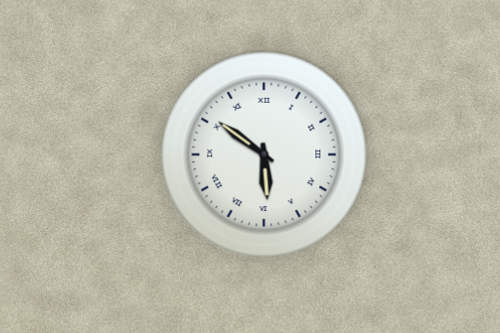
5:51
